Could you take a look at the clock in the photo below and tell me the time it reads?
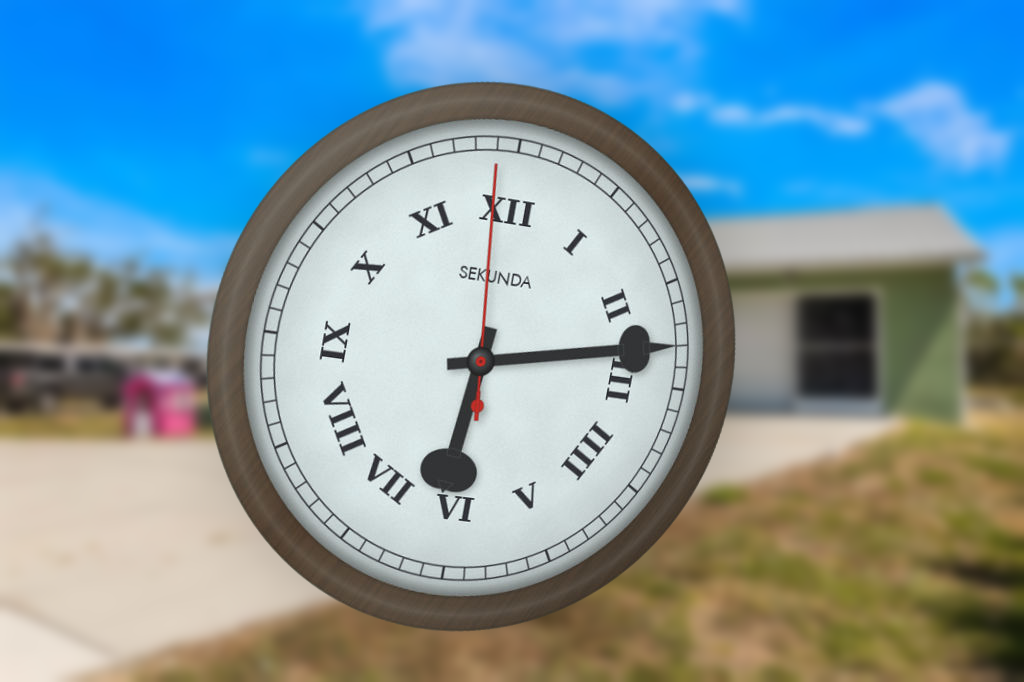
6:12:59
